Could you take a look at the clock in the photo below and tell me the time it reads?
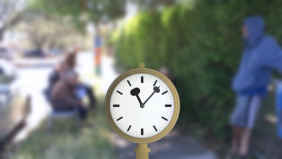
11:07
